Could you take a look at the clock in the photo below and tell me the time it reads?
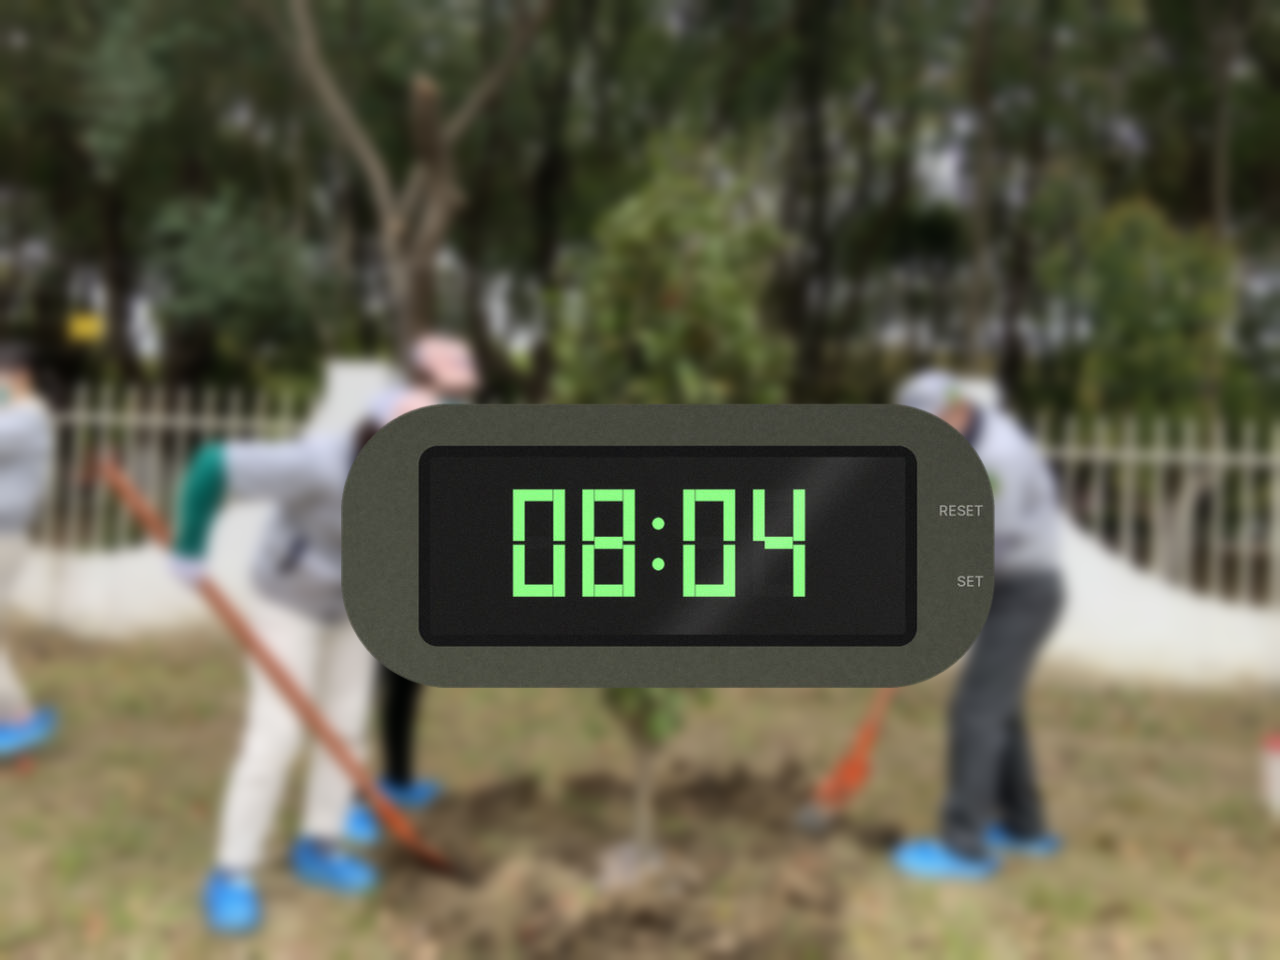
8:04
